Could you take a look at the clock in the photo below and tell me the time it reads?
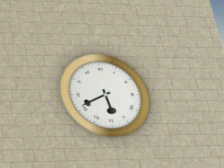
5:41
